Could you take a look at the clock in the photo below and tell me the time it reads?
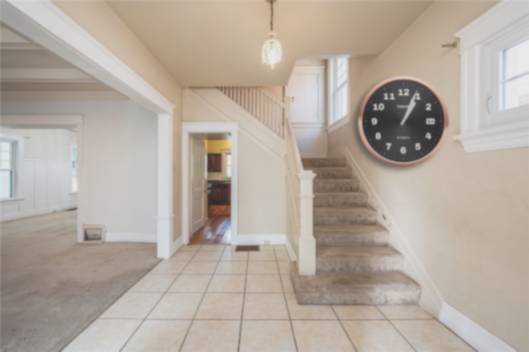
1:04
